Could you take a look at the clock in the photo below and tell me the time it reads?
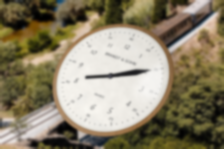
8:10
